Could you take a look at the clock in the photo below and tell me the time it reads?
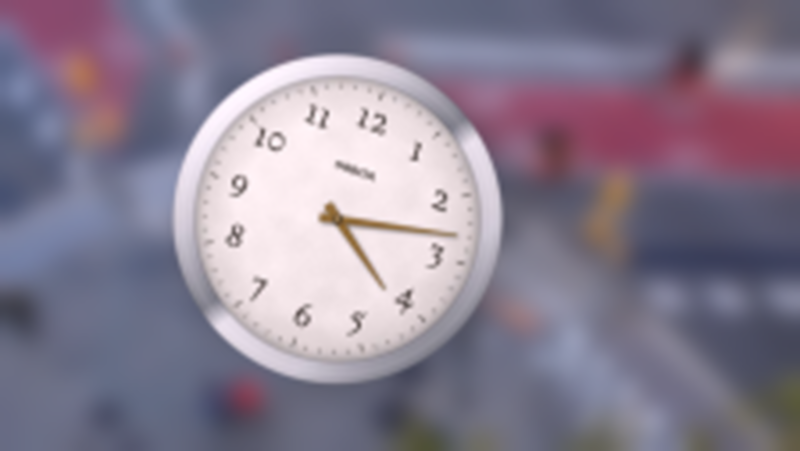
4:13
